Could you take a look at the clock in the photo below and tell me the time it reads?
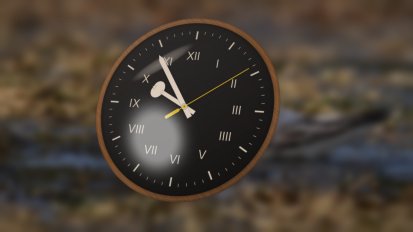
9:54:09
